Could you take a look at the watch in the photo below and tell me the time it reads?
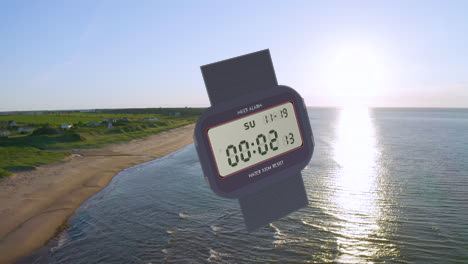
0:02:13
